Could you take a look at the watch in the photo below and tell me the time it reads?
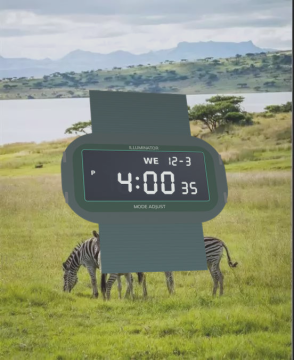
4:00:35
